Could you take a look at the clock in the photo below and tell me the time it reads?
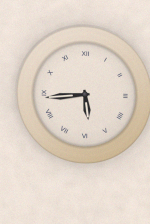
5:44
